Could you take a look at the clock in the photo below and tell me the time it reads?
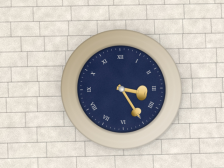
3:25
